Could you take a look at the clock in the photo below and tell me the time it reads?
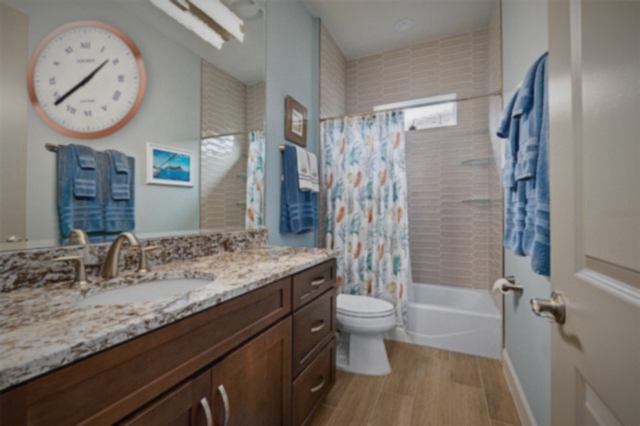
1:39
